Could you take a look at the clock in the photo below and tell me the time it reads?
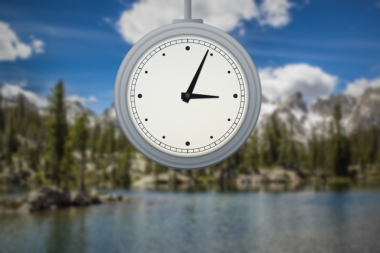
3:04
